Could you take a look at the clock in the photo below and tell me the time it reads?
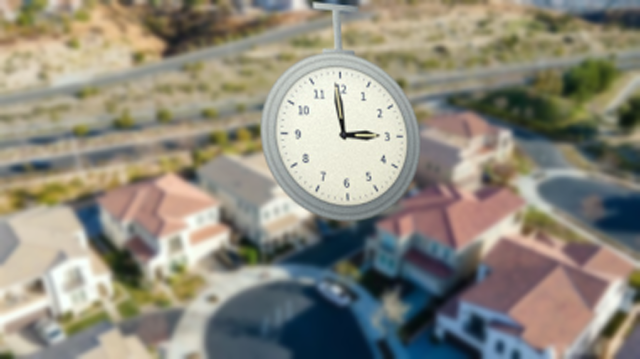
2:59
